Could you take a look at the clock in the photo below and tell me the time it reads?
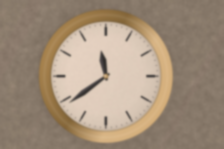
11:39
